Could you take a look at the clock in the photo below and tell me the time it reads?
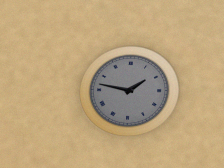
1:47
